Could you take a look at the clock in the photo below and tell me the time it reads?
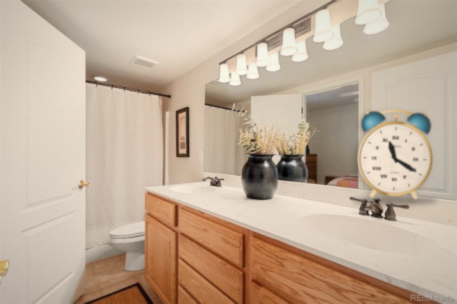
11:20
